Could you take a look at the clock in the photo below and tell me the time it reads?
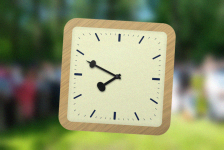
7:49
